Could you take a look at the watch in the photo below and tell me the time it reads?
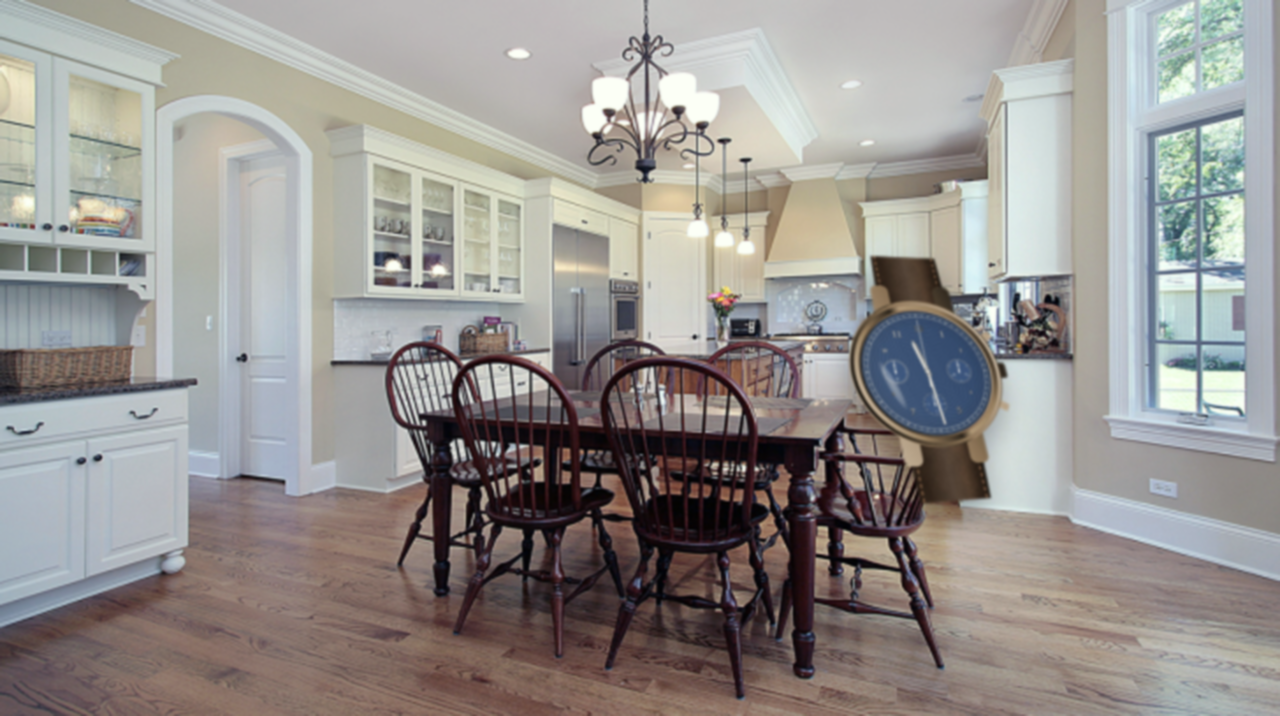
11:29
